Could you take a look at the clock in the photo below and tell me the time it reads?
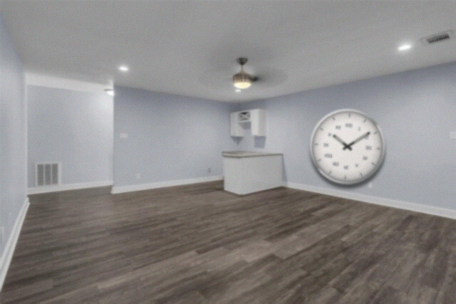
10:09
